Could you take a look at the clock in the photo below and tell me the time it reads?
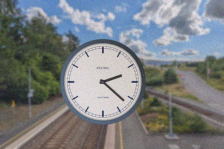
2:22
